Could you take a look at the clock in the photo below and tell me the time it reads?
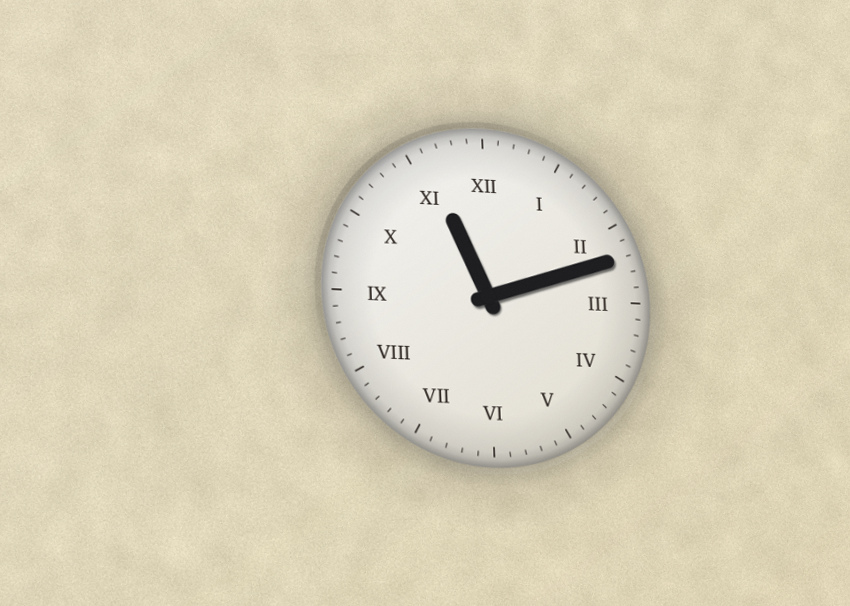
11:12
